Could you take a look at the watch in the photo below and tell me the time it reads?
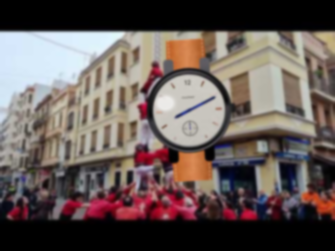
8:11
